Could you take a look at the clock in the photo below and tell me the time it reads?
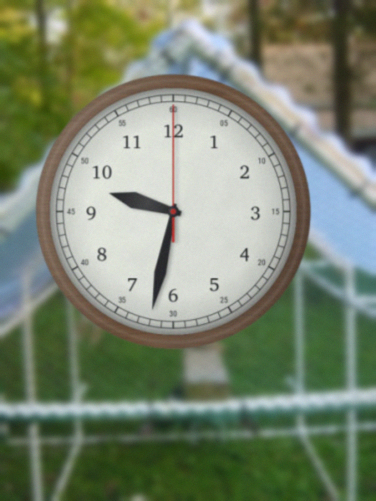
9:32:00
